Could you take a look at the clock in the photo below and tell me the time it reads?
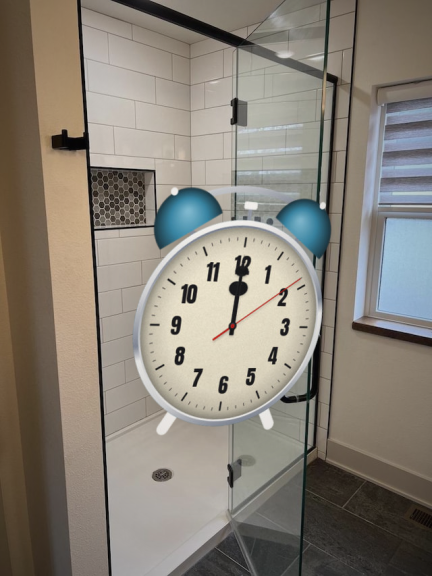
12:00:09
